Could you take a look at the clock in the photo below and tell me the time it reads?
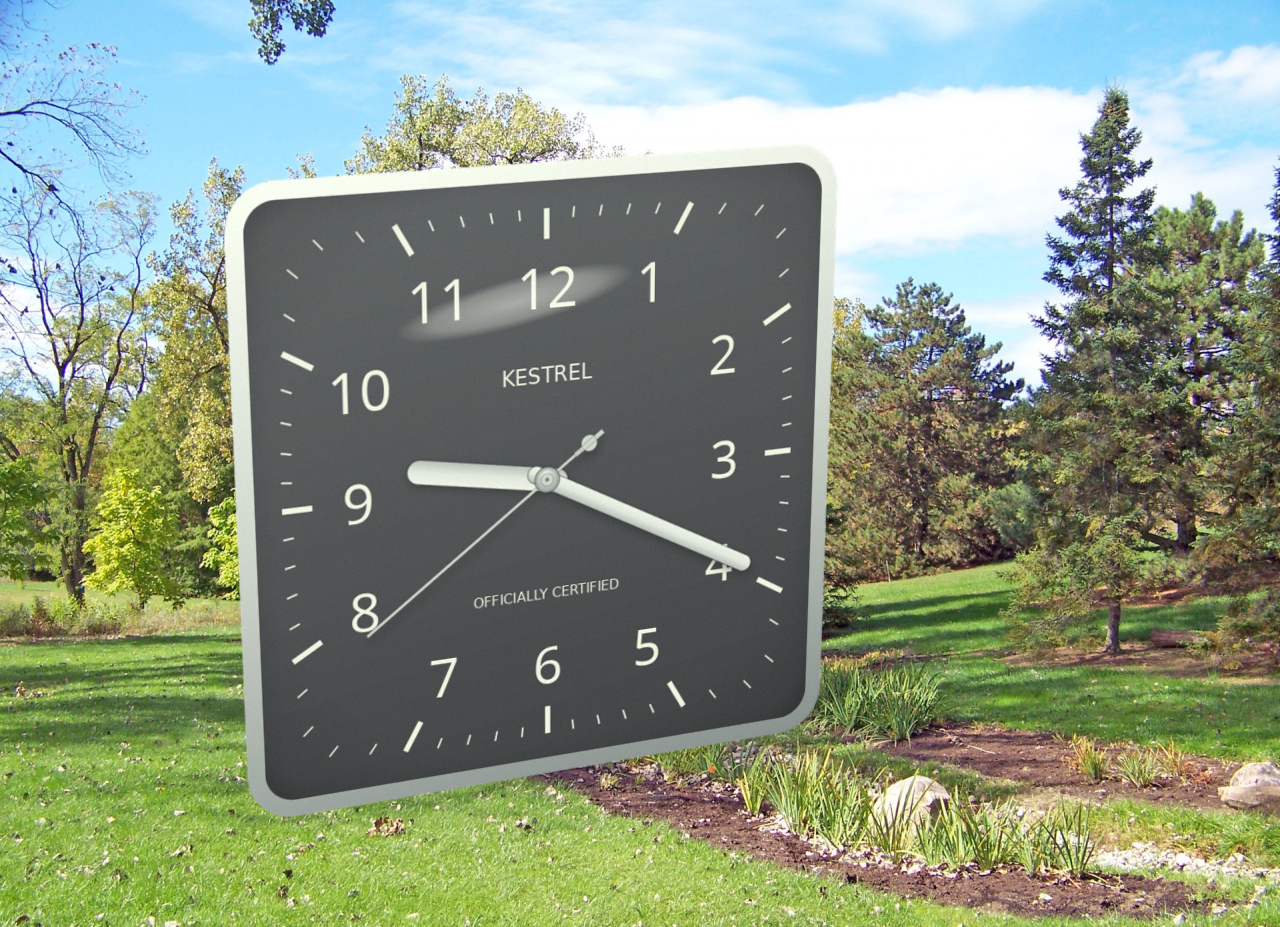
9:19:39
